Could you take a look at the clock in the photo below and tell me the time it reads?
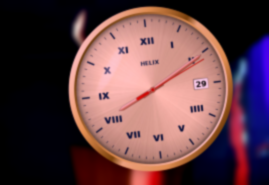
8:10:11
